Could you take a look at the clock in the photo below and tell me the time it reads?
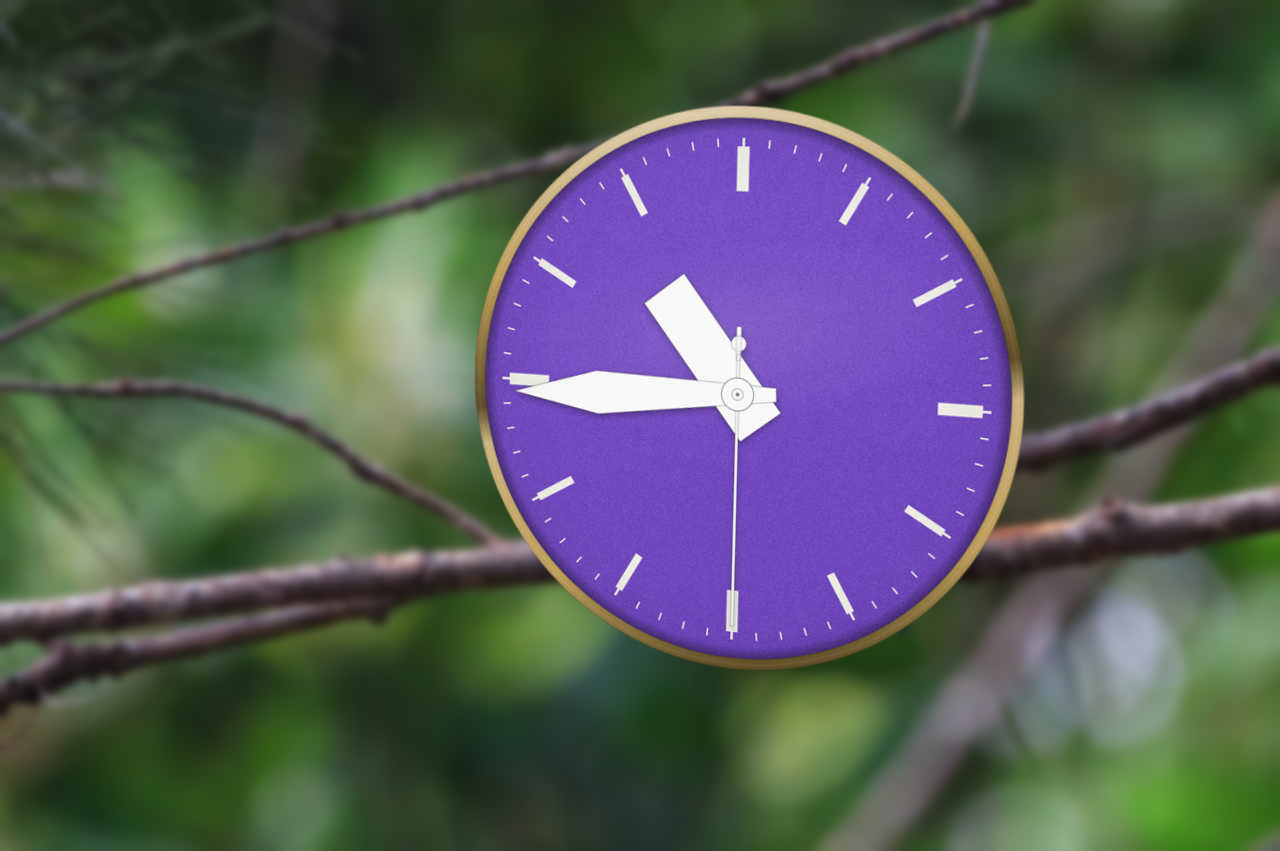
10:44:30
